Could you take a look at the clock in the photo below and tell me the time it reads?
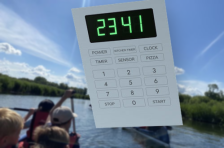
23:41
